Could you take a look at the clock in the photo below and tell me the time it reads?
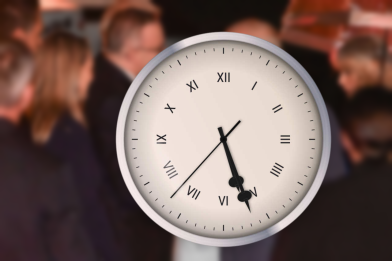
5:26:37
